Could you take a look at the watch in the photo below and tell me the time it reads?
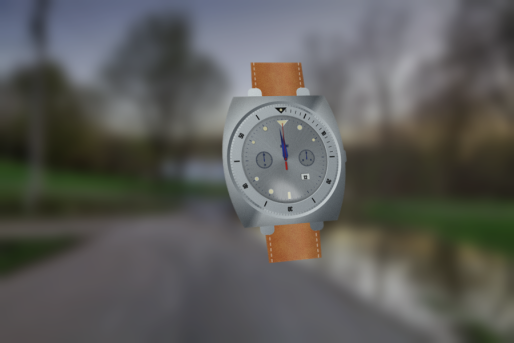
11:59
